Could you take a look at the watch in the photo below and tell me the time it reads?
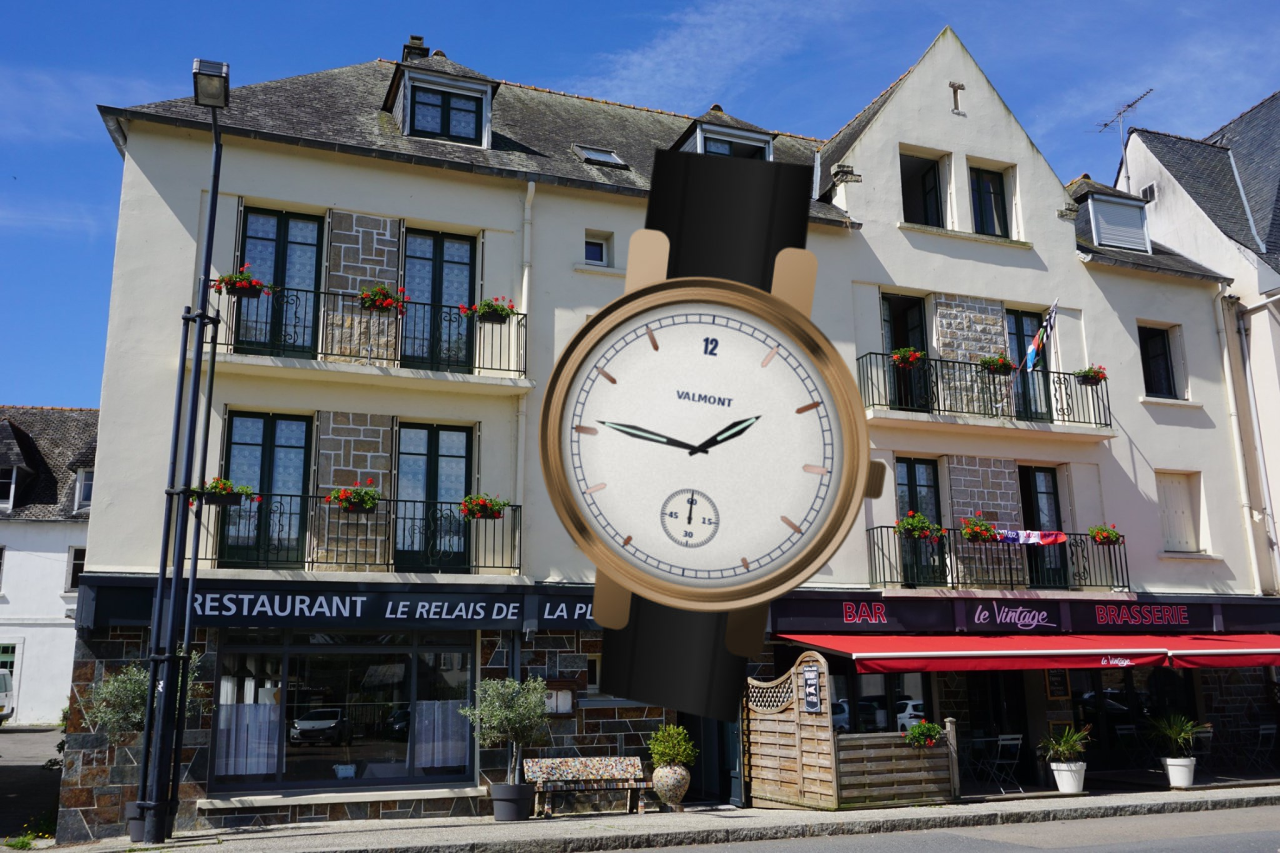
1:46
